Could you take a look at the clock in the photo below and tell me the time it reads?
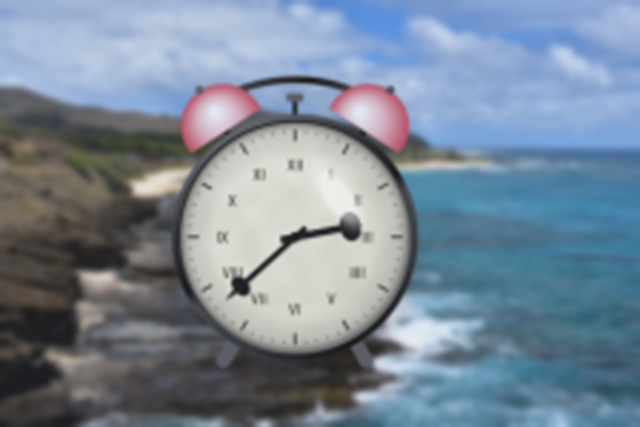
2:38
